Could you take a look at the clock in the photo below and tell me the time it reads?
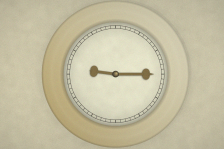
9:15
